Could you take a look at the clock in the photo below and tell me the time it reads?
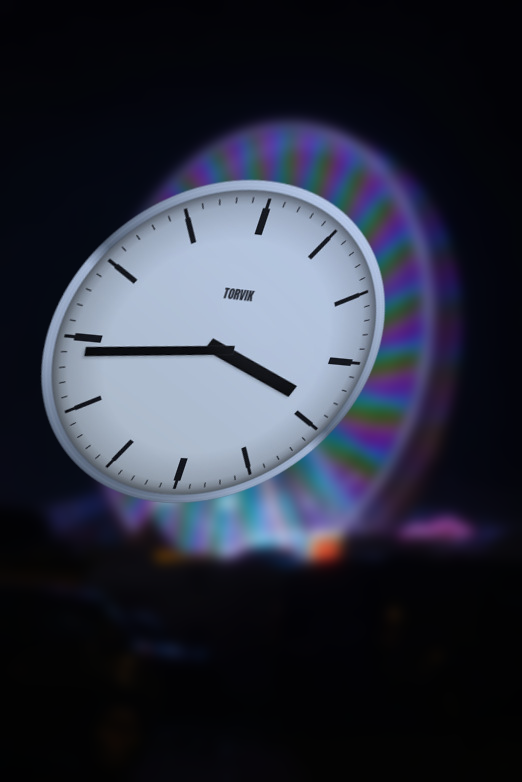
3:44
